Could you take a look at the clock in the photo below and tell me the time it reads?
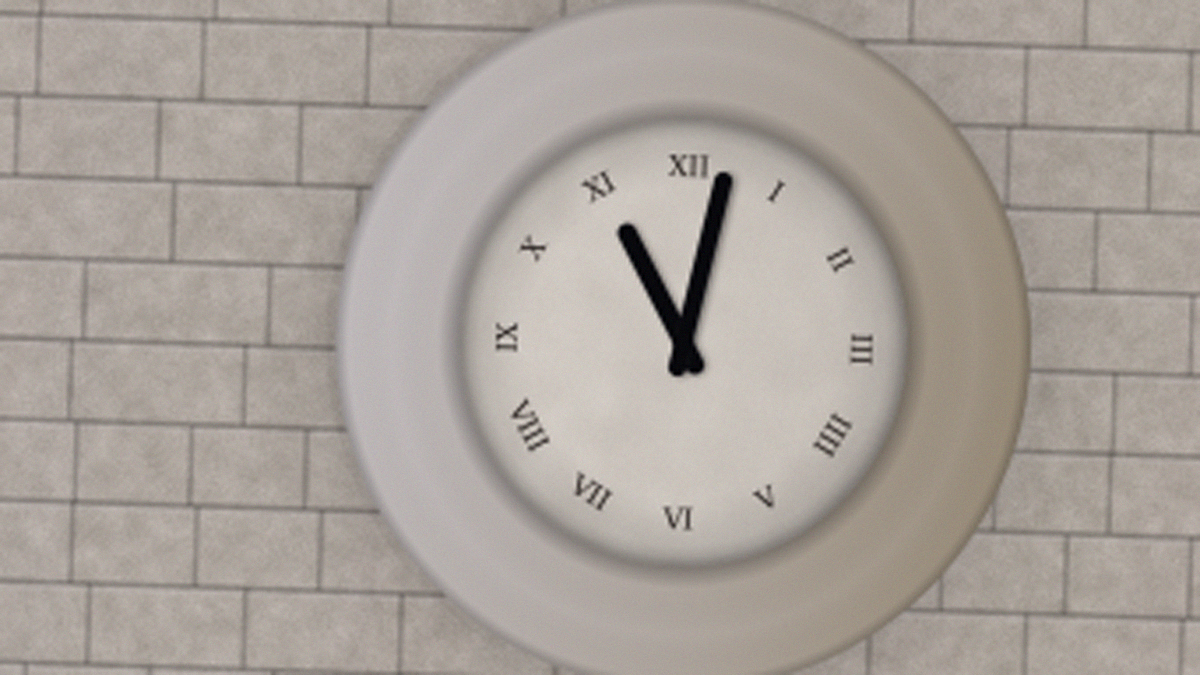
11:02
